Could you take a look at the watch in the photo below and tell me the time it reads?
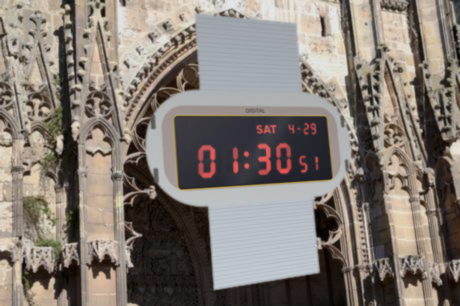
1:30:51
